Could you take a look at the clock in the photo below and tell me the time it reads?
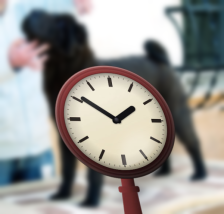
1:51
